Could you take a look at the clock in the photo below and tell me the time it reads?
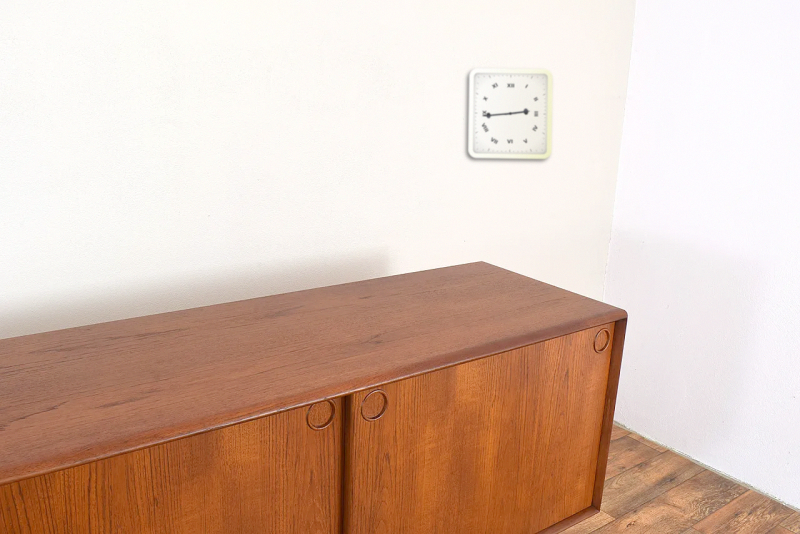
2:44
